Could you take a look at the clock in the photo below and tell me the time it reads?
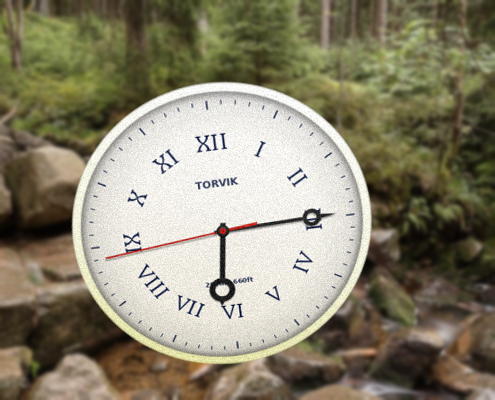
6:14:44
